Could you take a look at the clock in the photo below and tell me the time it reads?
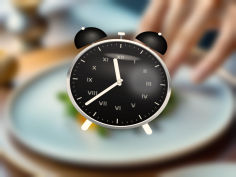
11:38
